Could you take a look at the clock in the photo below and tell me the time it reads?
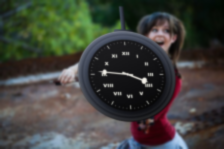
3:46
